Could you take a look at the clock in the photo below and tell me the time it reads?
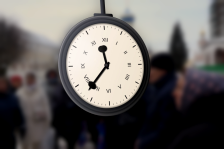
11:37
